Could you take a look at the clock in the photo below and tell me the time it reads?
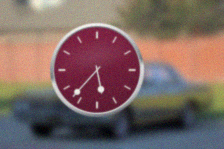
5:37
